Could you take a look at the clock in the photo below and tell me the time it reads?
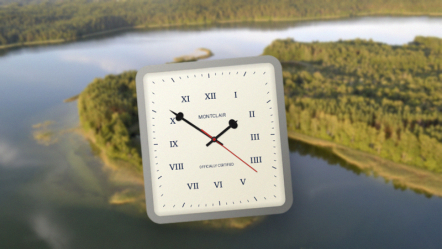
1:51:22
